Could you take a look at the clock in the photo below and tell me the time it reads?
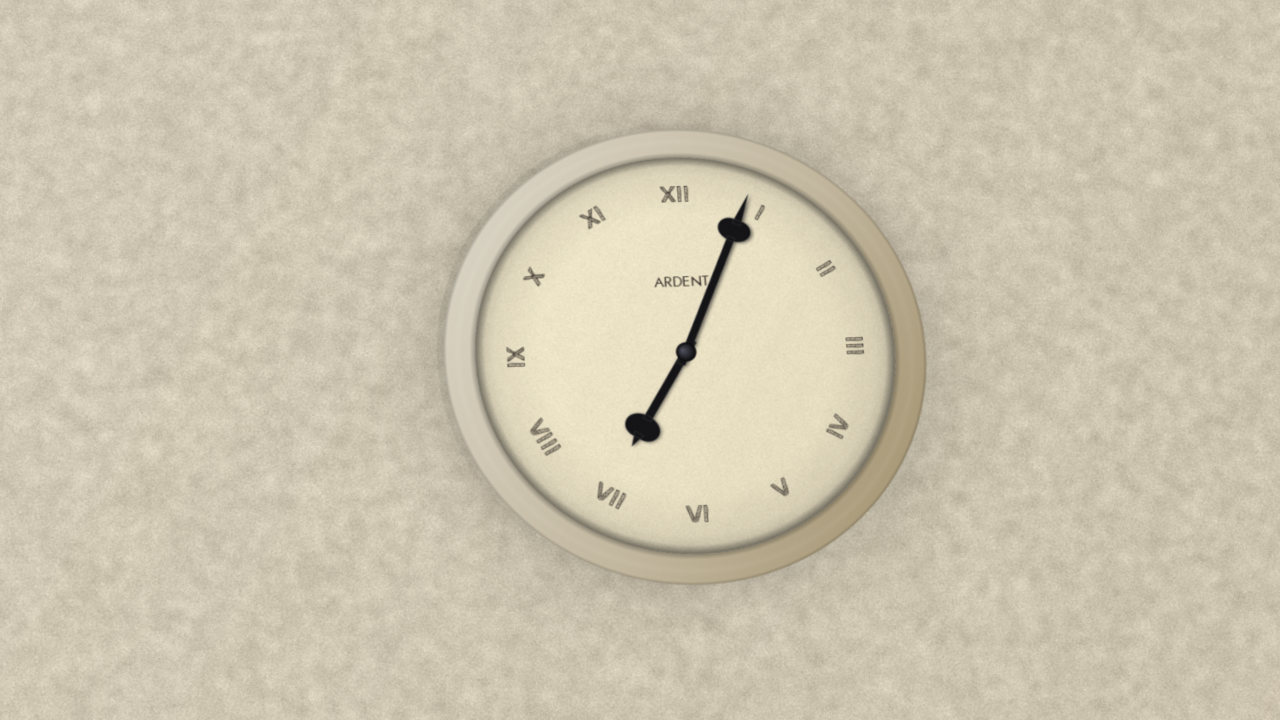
7:04
